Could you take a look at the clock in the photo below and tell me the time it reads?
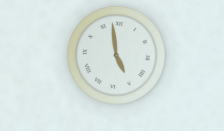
4:58
